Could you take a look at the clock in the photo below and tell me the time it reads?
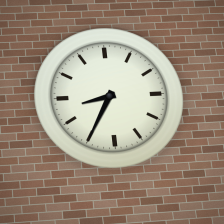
8:35
